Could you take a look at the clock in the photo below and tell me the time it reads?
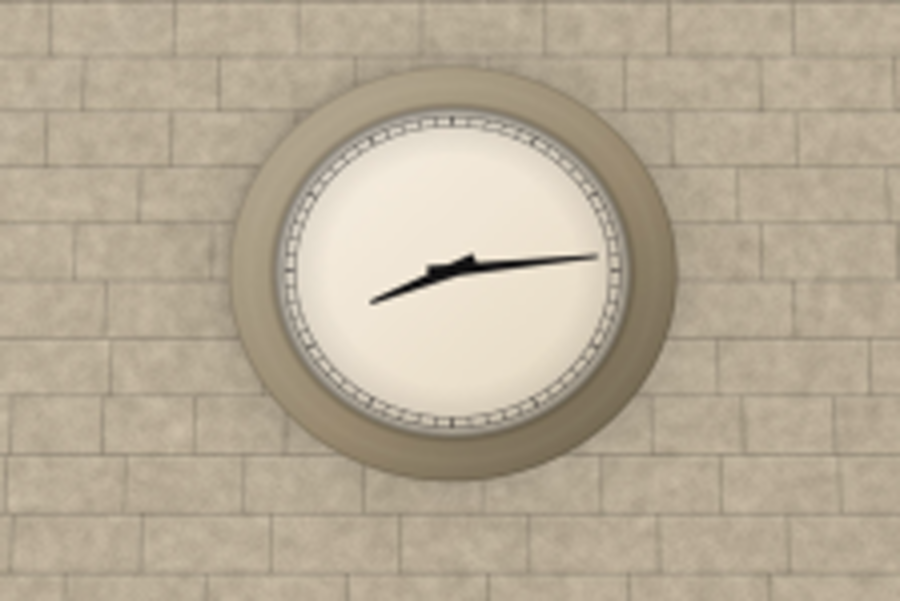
8:14
